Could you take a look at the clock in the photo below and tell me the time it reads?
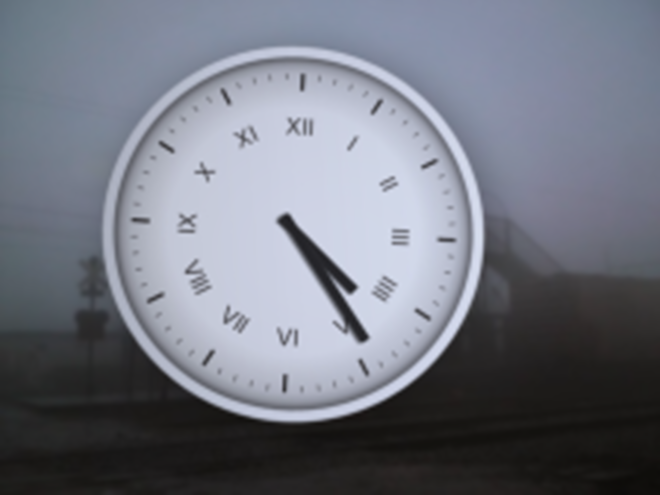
4:24
